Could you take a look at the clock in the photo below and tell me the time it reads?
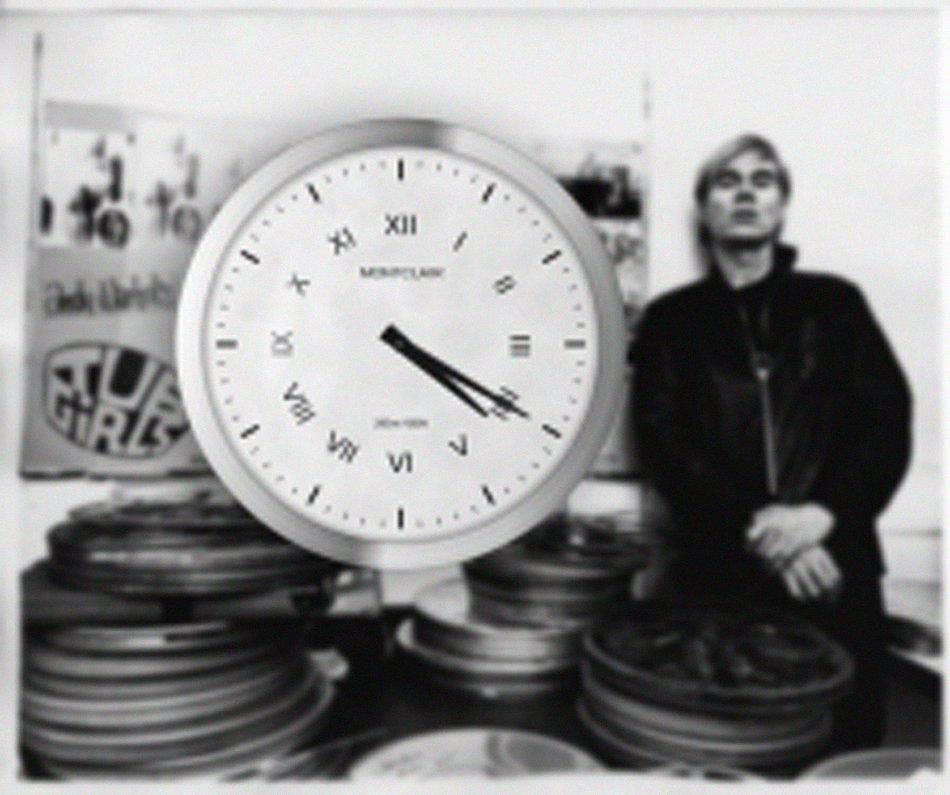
4:20
